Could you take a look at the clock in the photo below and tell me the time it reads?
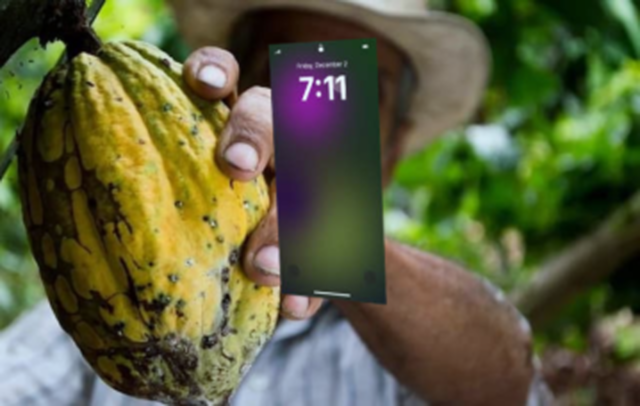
7:11
